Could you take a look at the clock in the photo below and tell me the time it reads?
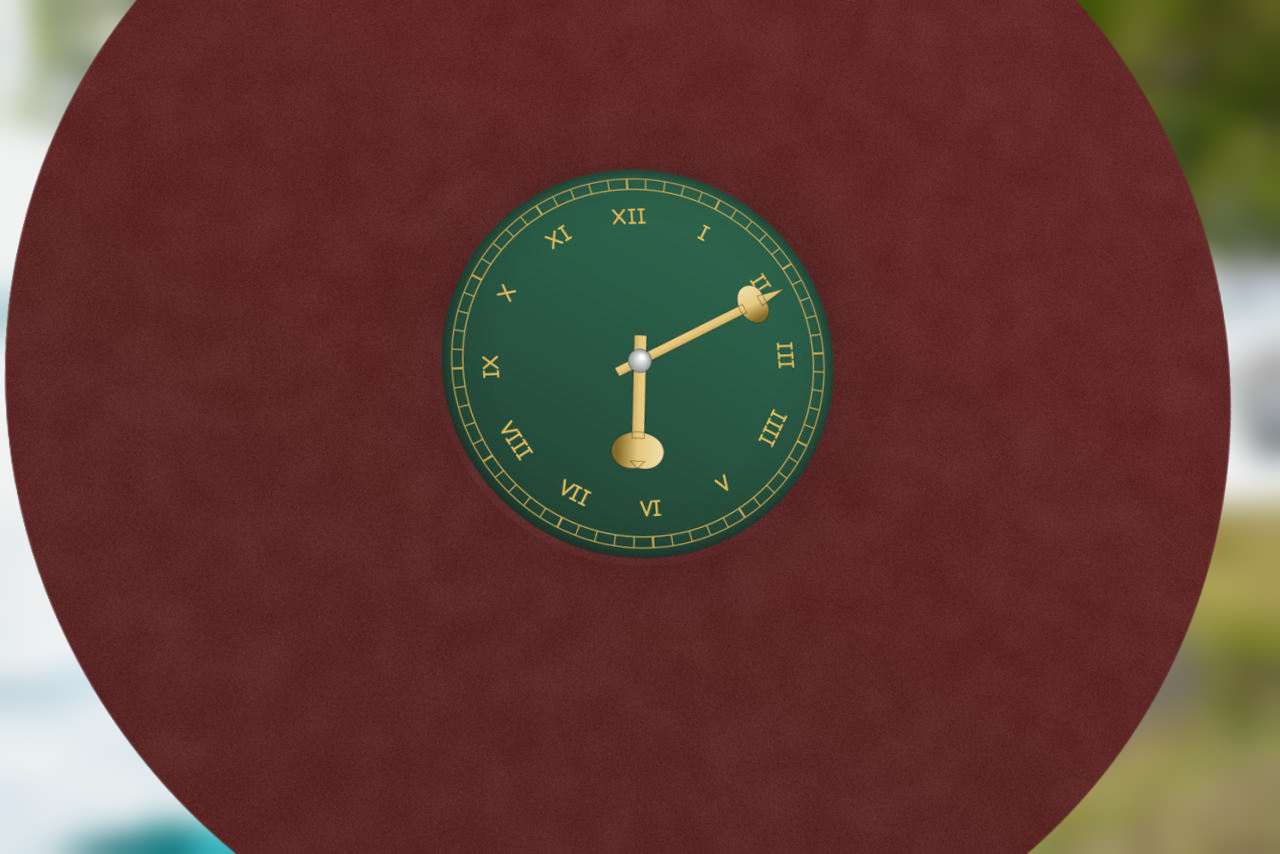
6:11
